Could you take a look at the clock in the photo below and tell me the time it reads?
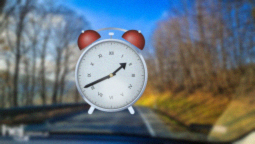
1:41
